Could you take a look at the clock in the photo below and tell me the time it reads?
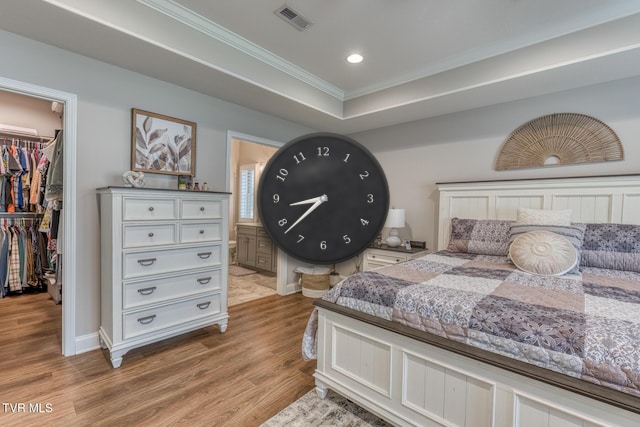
8:38
